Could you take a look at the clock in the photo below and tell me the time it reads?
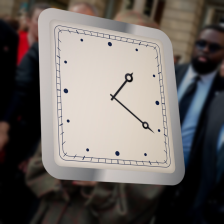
1:21
